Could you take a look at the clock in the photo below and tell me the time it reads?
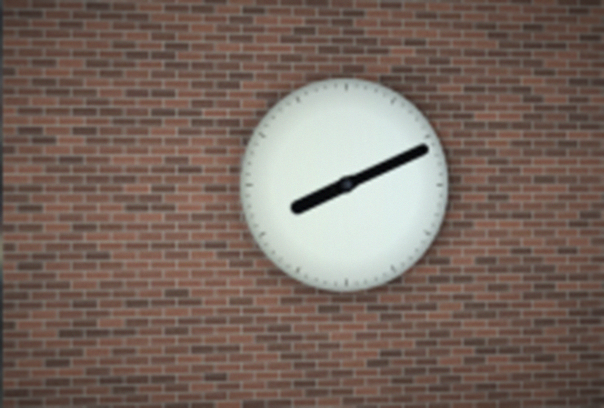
8:11
